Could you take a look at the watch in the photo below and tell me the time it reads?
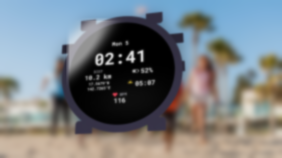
2:41
